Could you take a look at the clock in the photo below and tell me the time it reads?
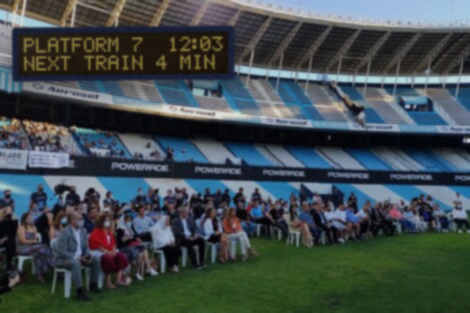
12:03
